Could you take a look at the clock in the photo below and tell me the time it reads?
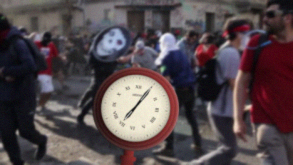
7:05
